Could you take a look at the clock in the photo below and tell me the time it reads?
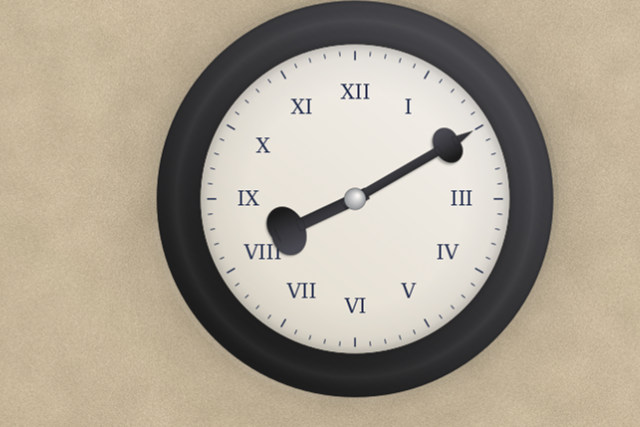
8:10
